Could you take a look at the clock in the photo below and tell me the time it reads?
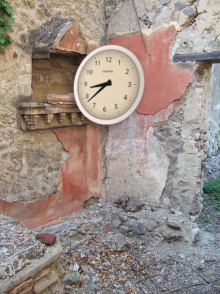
8:38
